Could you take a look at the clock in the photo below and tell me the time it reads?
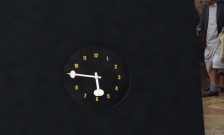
5:46
